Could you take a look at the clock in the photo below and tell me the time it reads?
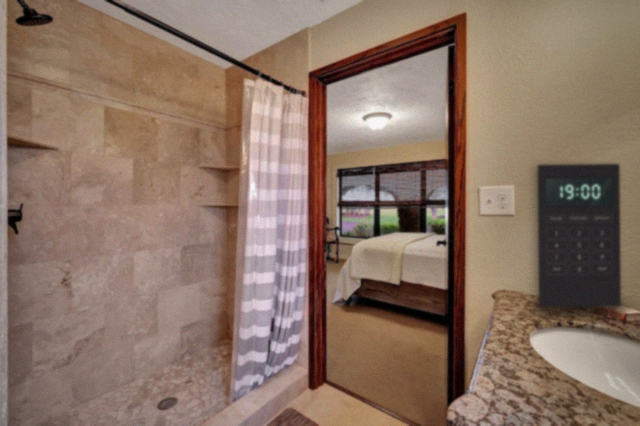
19:00
